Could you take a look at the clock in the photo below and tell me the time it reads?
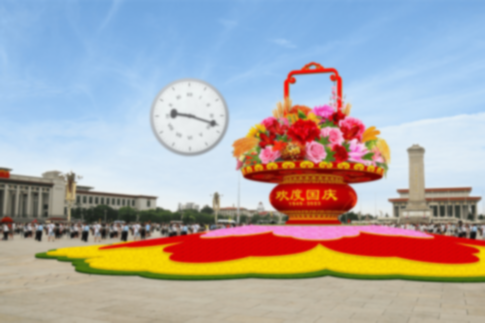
9:18
